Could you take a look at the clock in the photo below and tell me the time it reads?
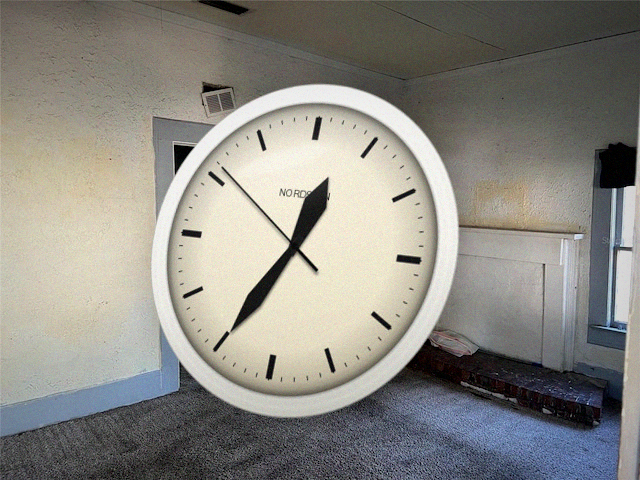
12:34:51
